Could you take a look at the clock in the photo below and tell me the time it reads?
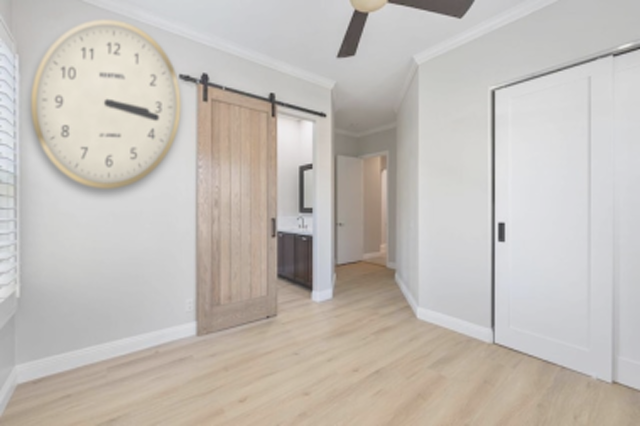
3:17
